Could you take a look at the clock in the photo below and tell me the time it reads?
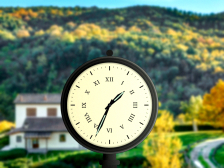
1:34
